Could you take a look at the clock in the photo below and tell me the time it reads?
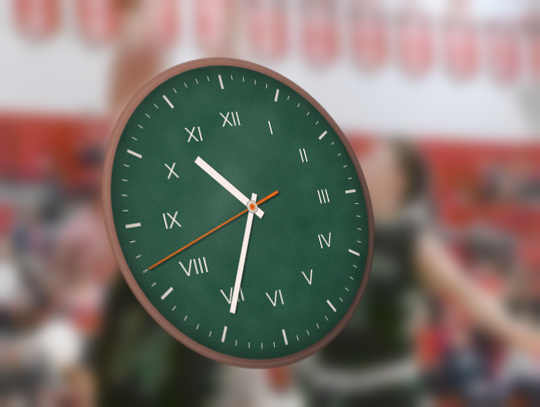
10:34:42
